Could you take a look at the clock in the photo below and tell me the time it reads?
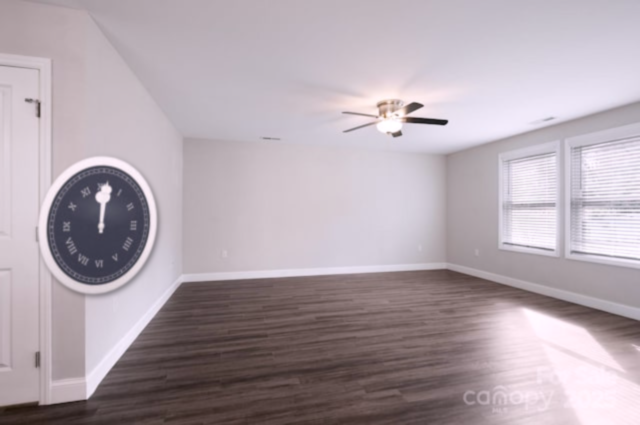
12:01
